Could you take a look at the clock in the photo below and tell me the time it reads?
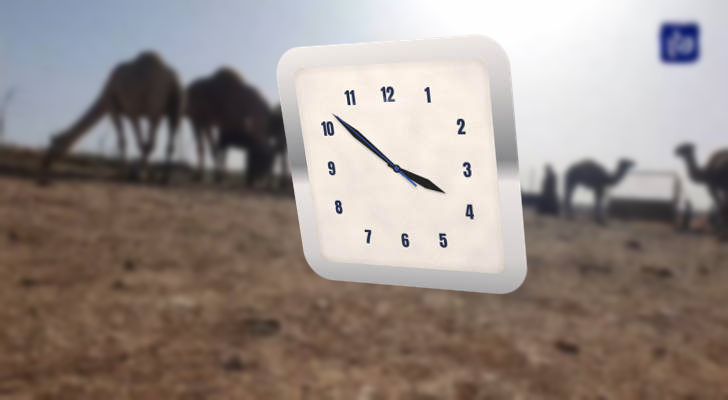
3:51:52
